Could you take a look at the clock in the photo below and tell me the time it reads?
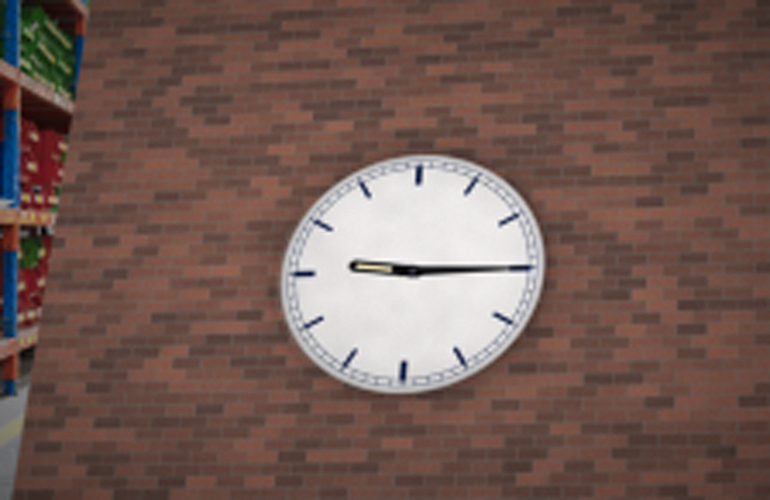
9:15
